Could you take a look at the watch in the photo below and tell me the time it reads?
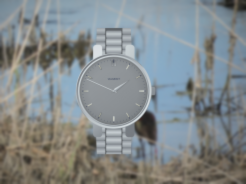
1:49
